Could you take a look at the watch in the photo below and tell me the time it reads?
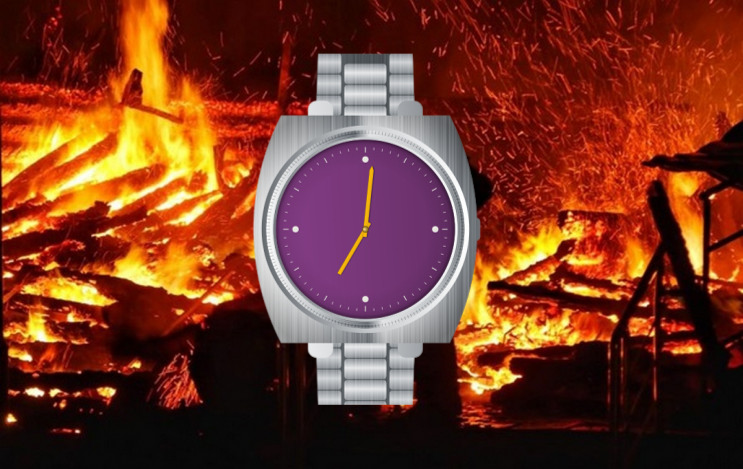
7:01
